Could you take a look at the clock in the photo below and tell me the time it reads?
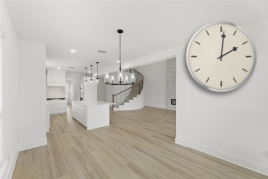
2:01
